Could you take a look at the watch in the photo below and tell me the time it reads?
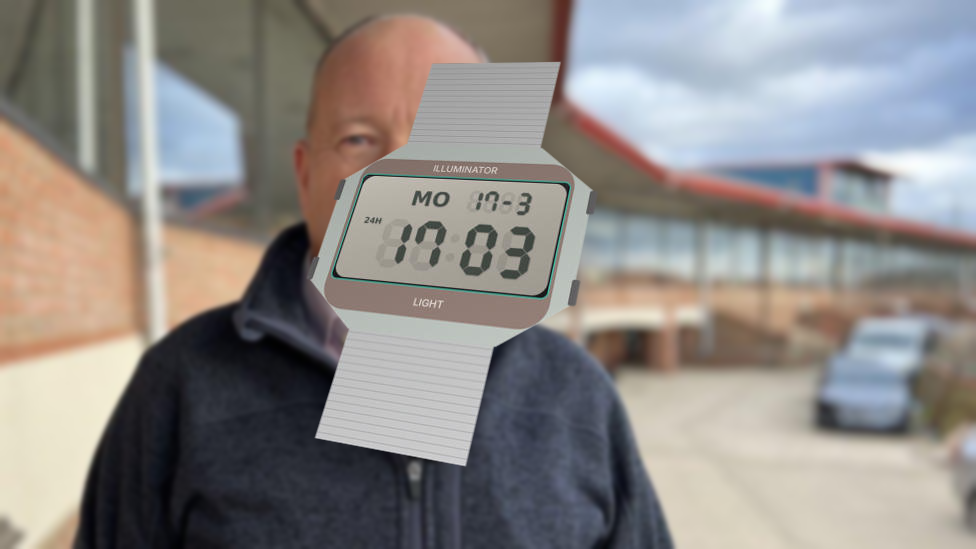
17:03
